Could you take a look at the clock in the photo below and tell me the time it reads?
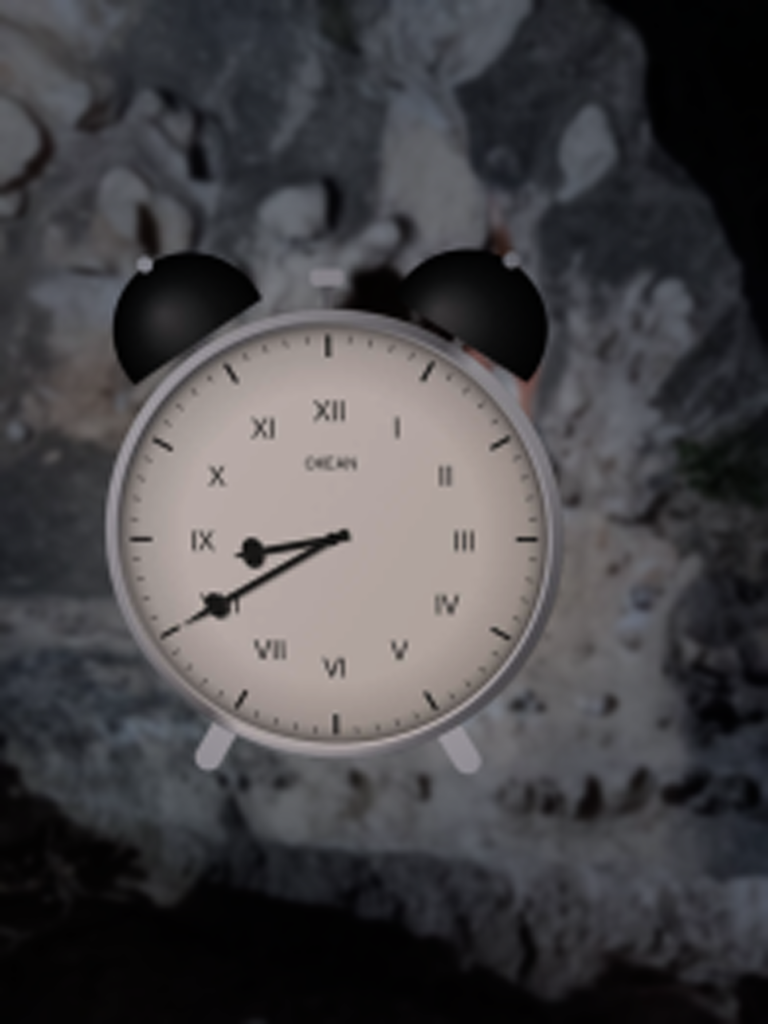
8:40
